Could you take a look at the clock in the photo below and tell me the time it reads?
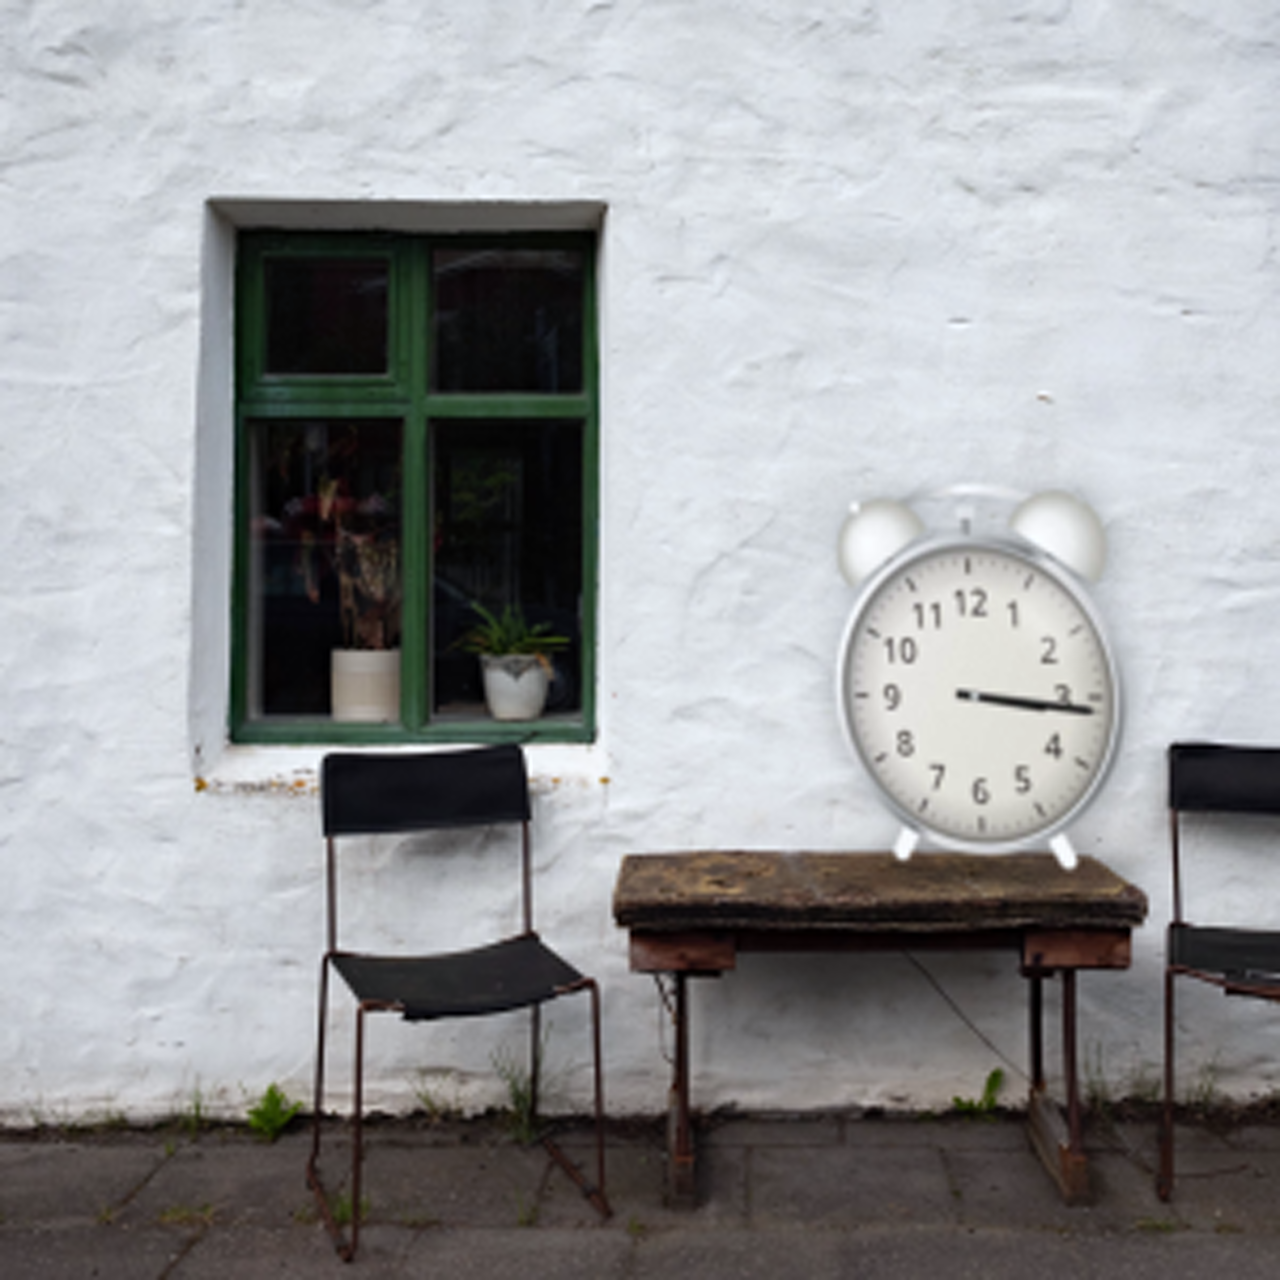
3:16
